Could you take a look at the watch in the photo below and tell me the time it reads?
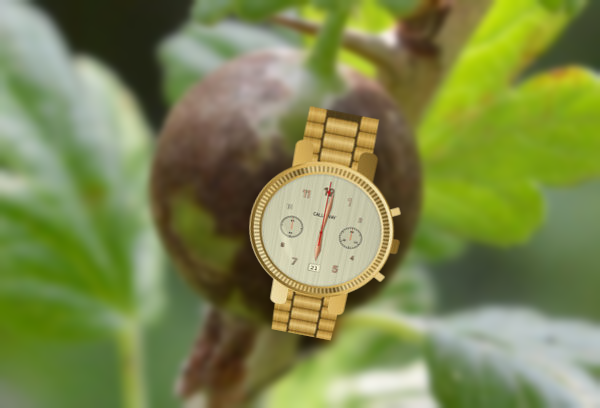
6:01
